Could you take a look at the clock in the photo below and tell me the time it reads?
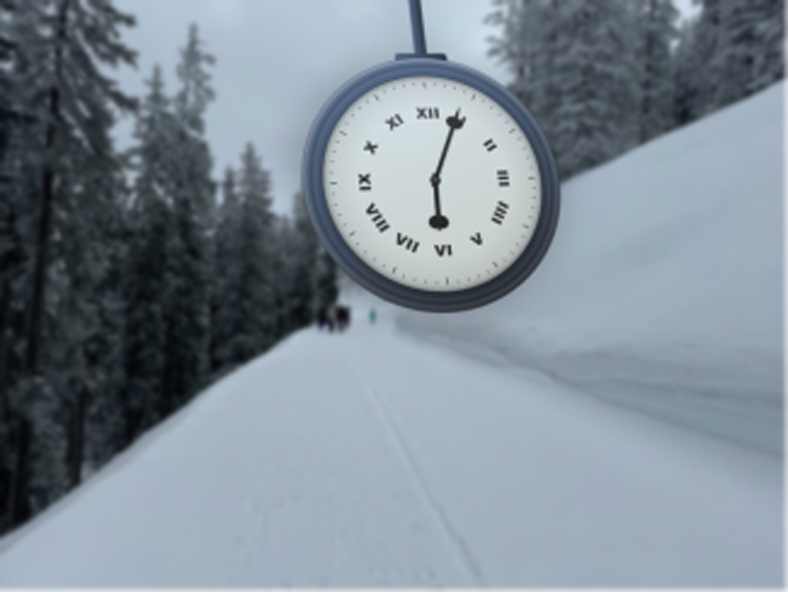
6:04
